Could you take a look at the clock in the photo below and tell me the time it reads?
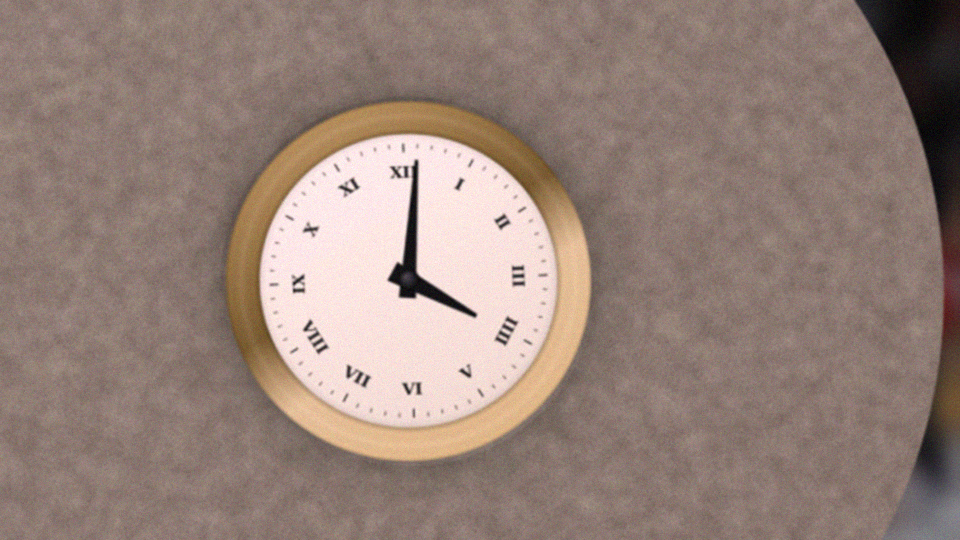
4:01
